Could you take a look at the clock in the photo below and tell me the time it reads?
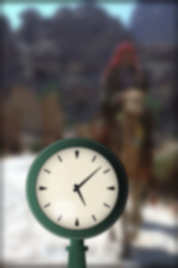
5:08
